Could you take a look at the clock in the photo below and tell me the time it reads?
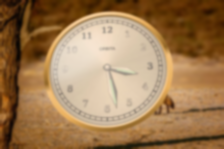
3:28
